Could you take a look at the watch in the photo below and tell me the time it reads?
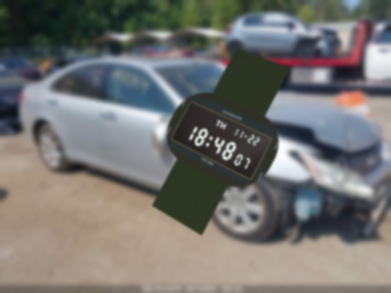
18:48:07
